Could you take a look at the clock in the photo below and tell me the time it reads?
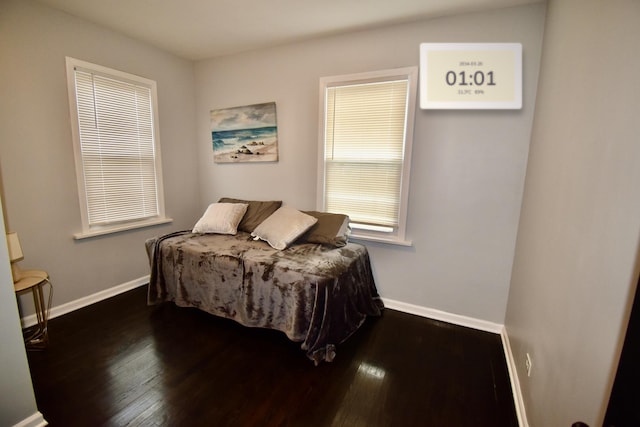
1:01
